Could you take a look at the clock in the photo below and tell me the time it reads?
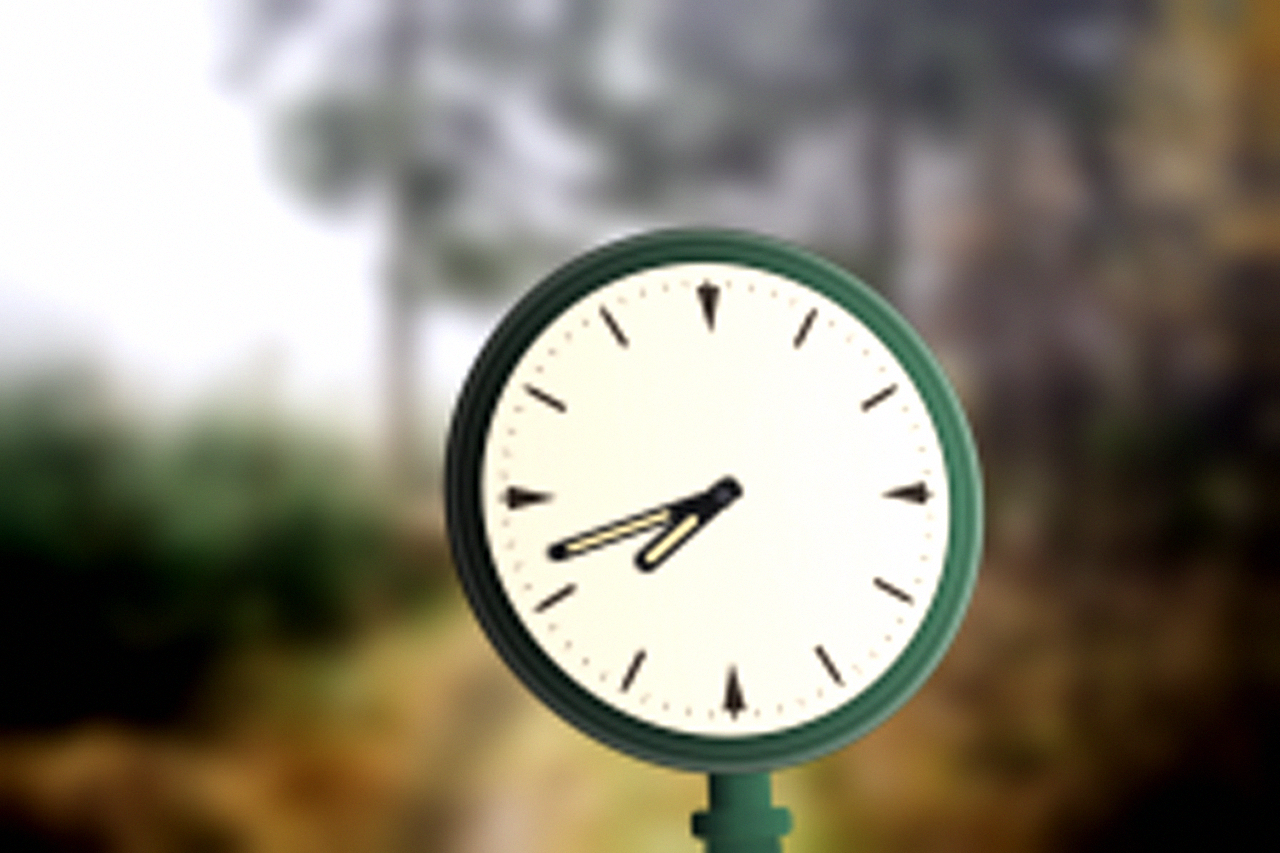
7:42
